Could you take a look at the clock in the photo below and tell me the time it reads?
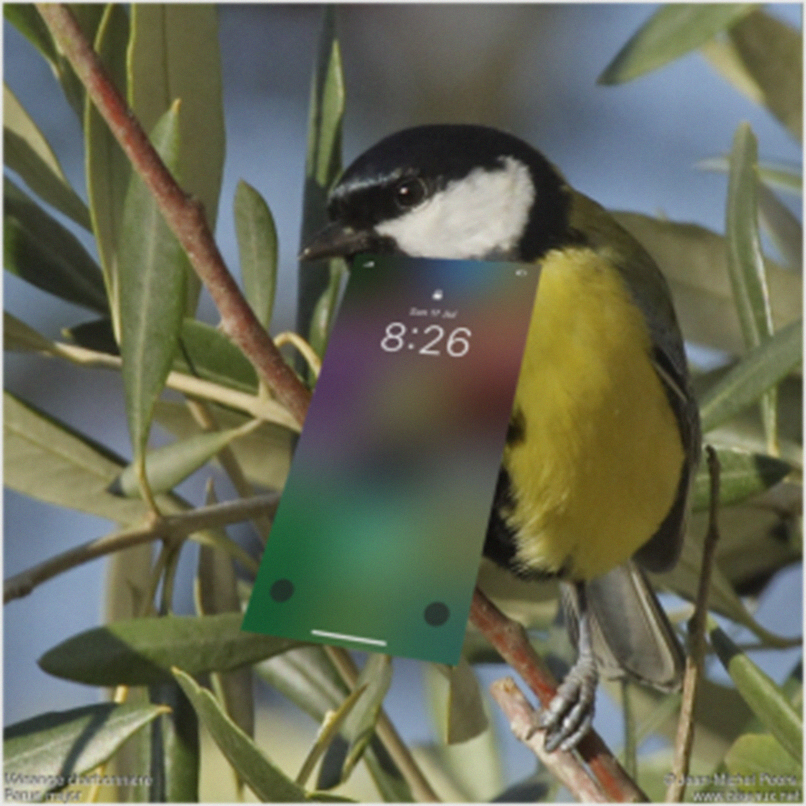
8:26
